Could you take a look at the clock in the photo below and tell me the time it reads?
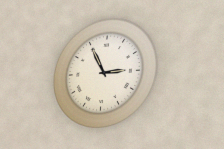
2:55
